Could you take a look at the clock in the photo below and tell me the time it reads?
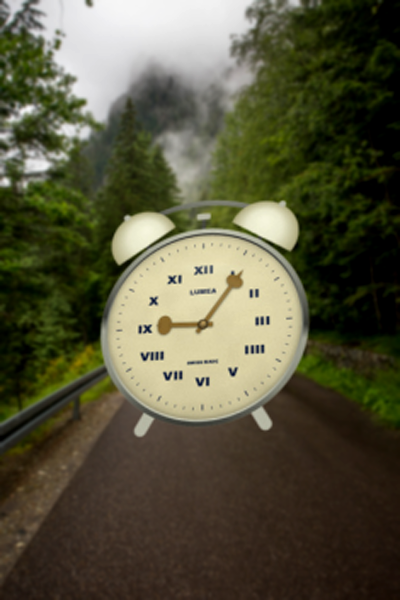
9:06
